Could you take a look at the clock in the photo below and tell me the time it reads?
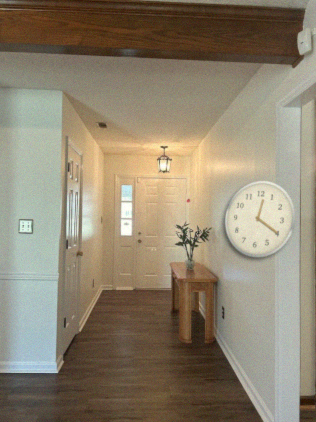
12:20
